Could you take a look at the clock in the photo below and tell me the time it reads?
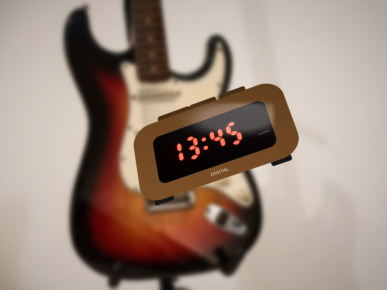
13:45
